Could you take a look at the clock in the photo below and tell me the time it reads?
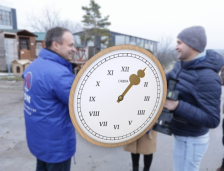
1:06
